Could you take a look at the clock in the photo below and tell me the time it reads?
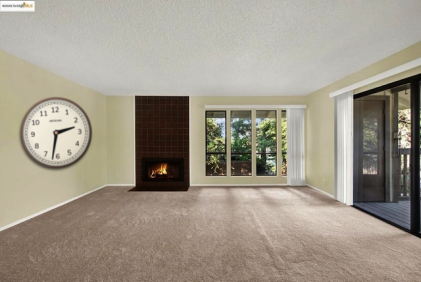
2:32
